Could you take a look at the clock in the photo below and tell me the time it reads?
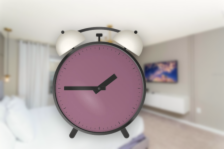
1:45
